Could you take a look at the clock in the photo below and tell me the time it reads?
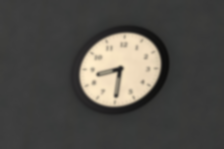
8:30
